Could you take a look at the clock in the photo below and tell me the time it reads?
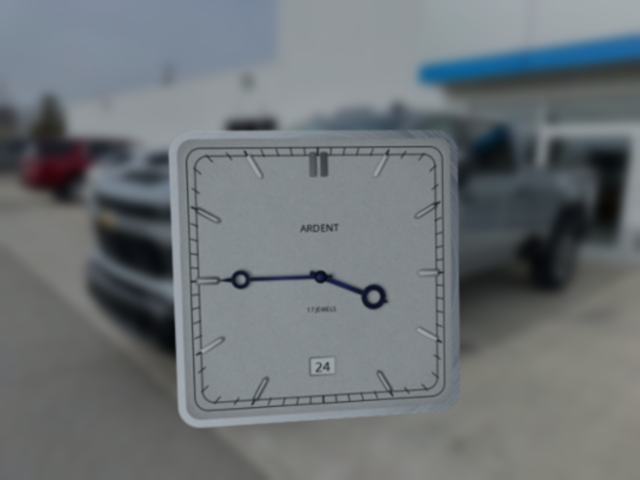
3:45
